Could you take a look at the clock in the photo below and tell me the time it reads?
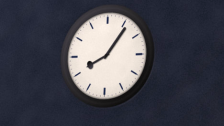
8:06
